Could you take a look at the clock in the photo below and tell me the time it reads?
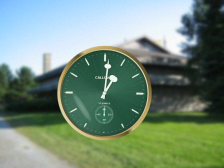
1:01
